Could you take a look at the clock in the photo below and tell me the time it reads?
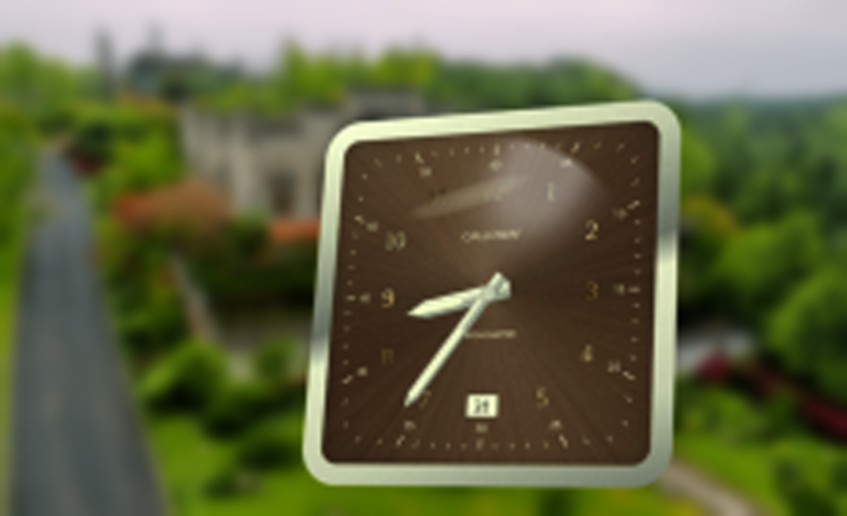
8:36
